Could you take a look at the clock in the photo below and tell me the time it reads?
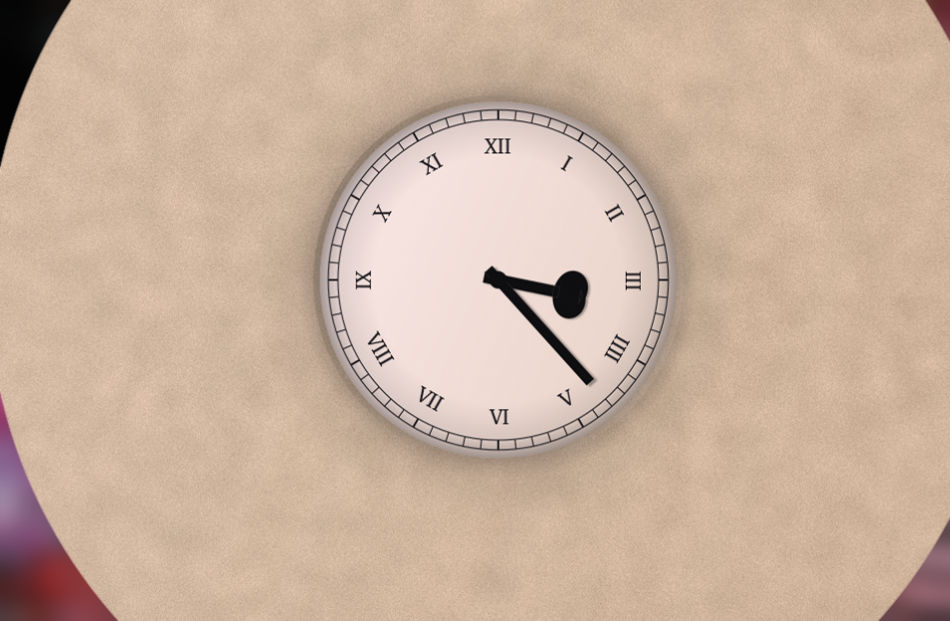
3:23
